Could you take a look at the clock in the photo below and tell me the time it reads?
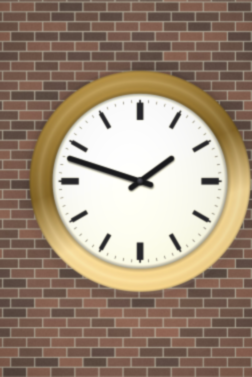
1:48
